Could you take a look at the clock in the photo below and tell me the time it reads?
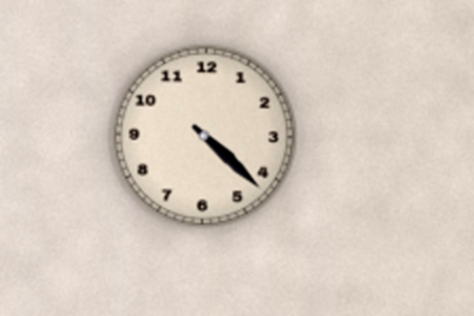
4:22
